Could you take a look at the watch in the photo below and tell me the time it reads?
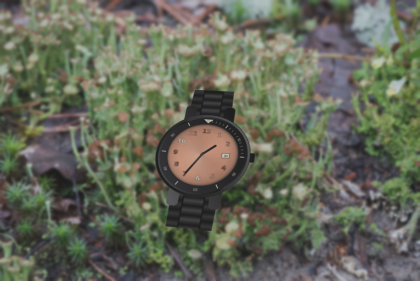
1:35
